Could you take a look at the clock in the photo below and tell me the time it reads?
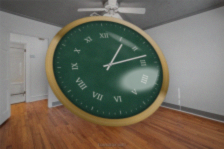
1:13
